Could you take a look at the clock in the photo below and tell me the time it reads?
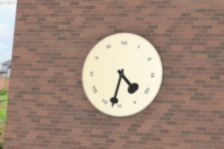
4:32
